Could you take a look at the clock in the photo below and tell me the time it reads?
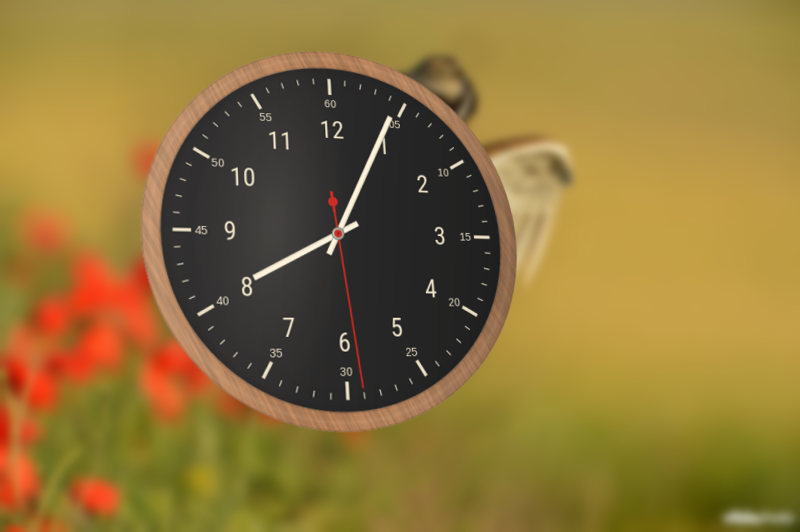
8:04:29
